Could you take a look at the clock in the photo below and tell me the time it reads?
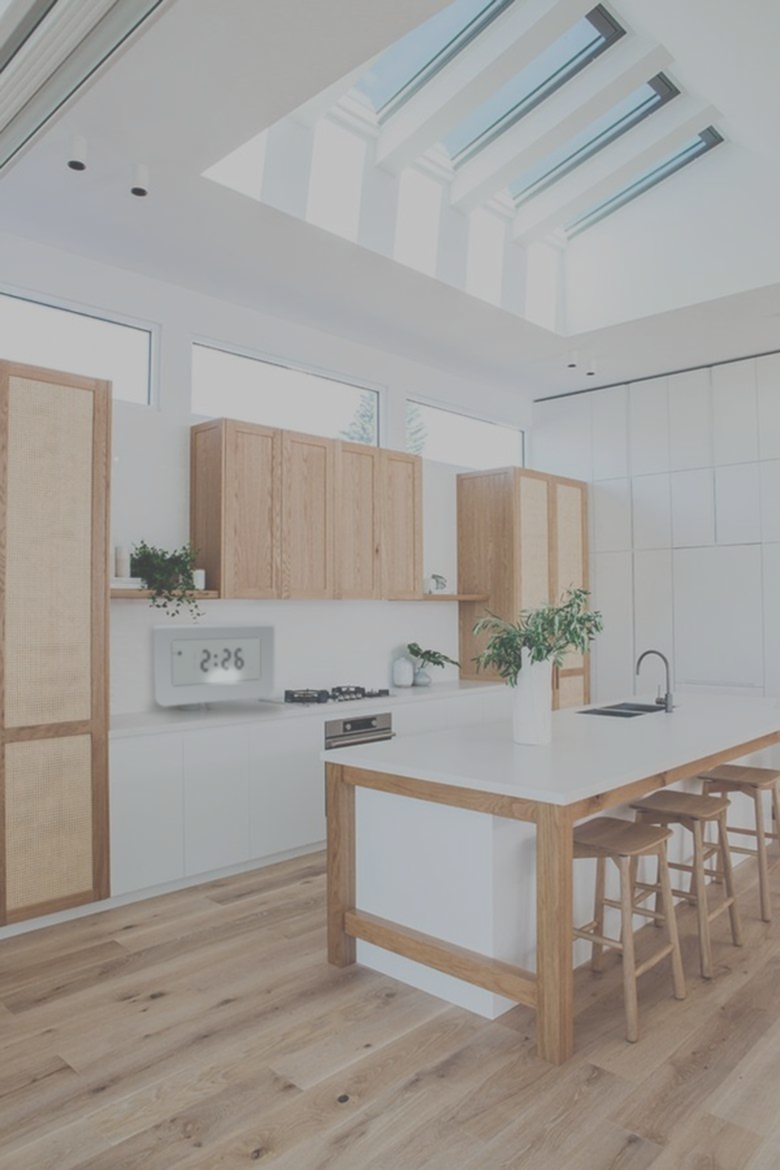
2:26
